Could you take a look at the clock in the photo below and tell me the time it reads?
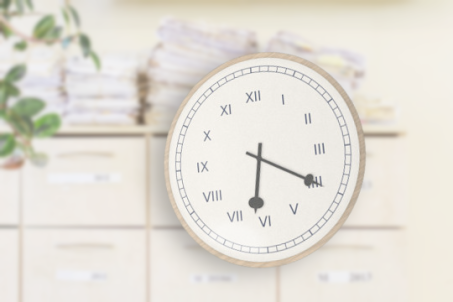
6:20
